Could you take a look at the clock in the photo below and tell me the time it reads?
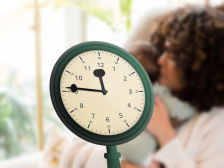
11:46
